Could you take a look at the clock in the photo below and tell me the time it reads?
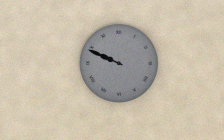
9:49
